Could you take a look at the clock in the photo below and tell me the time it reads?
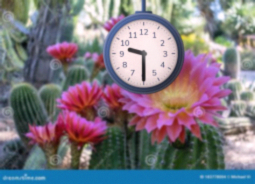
9:30
